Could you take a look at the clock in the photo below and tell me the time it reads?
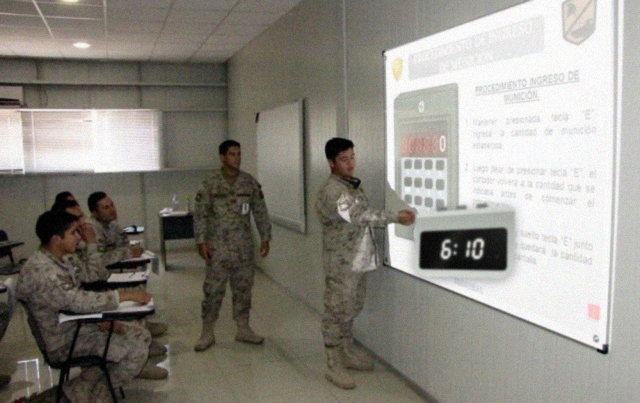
6:10
